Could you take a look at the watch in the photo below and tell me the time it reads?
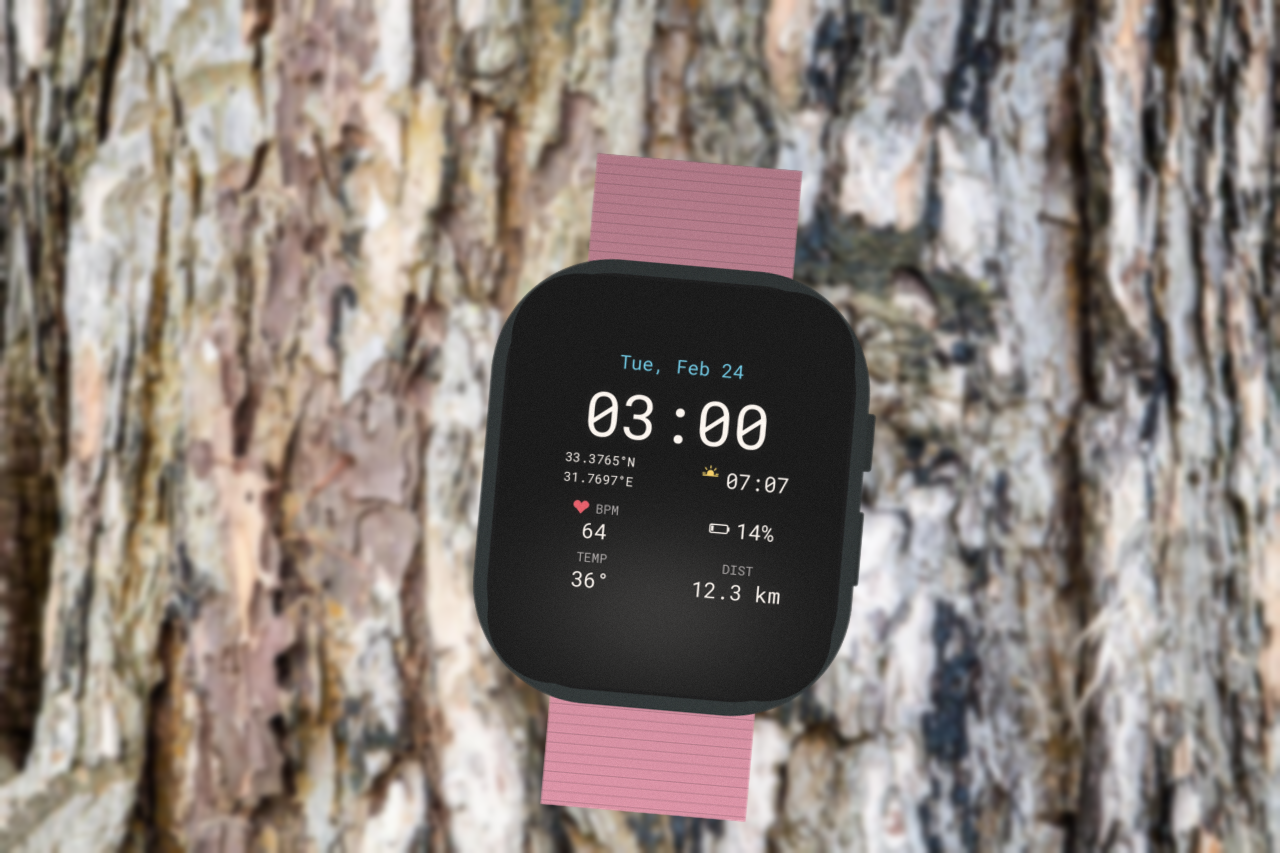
3:00
